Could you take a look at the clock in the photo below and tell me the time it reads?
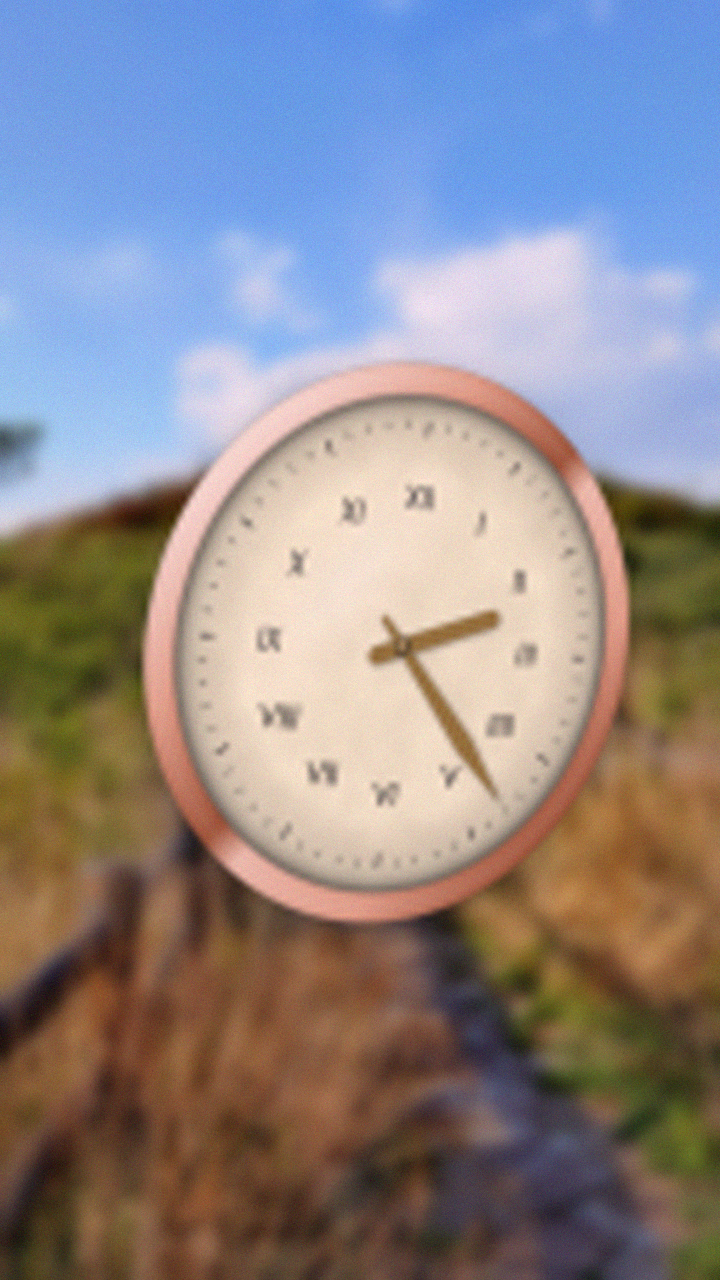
2:23
